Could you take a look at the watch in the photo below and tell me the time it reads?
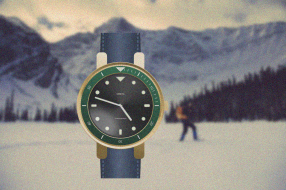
4:48
